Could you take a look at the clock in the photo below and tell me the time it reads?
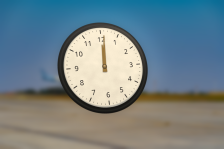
12:01
